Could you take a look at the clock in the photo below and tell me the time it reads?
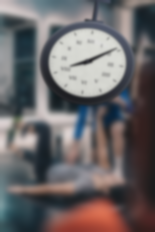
8:09
